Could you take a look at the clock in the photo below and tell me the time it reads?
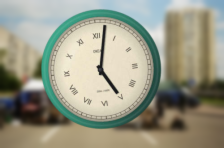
5:02
